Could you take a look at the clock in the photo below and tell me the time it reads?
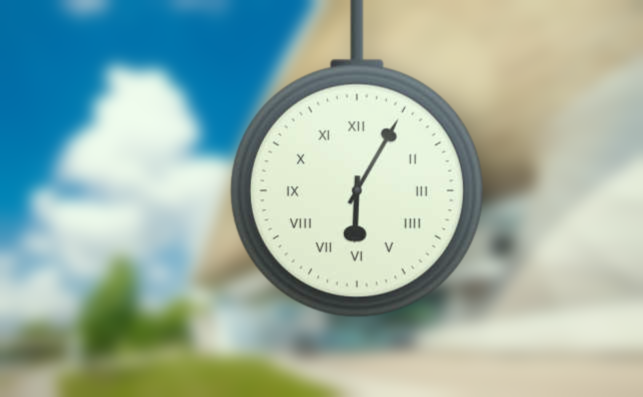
6:05
